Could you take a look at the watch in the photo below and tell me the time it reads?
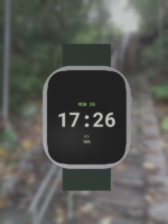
17:26
